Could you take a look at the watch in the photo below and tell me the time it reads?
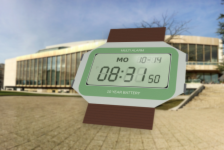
8:31
